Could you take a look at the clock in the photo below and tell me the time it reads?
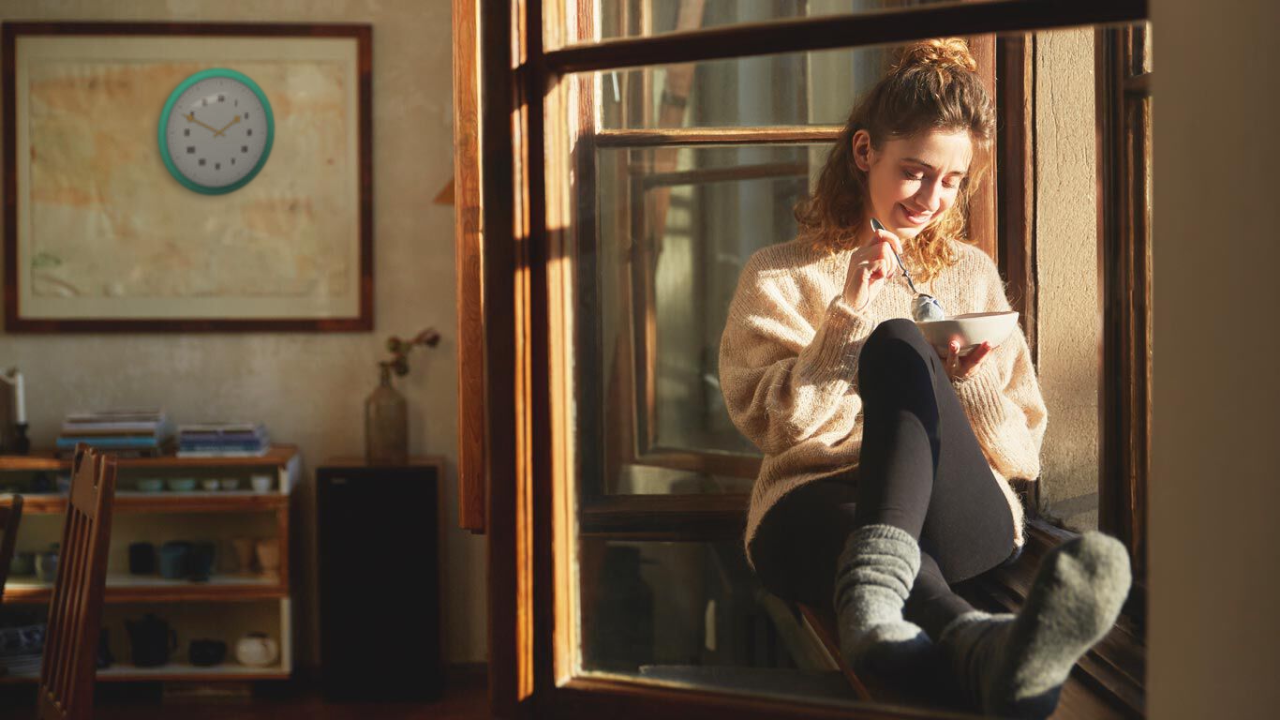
1:49
